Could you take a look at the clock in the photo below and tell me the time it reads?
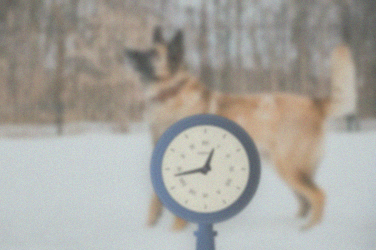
12:43
